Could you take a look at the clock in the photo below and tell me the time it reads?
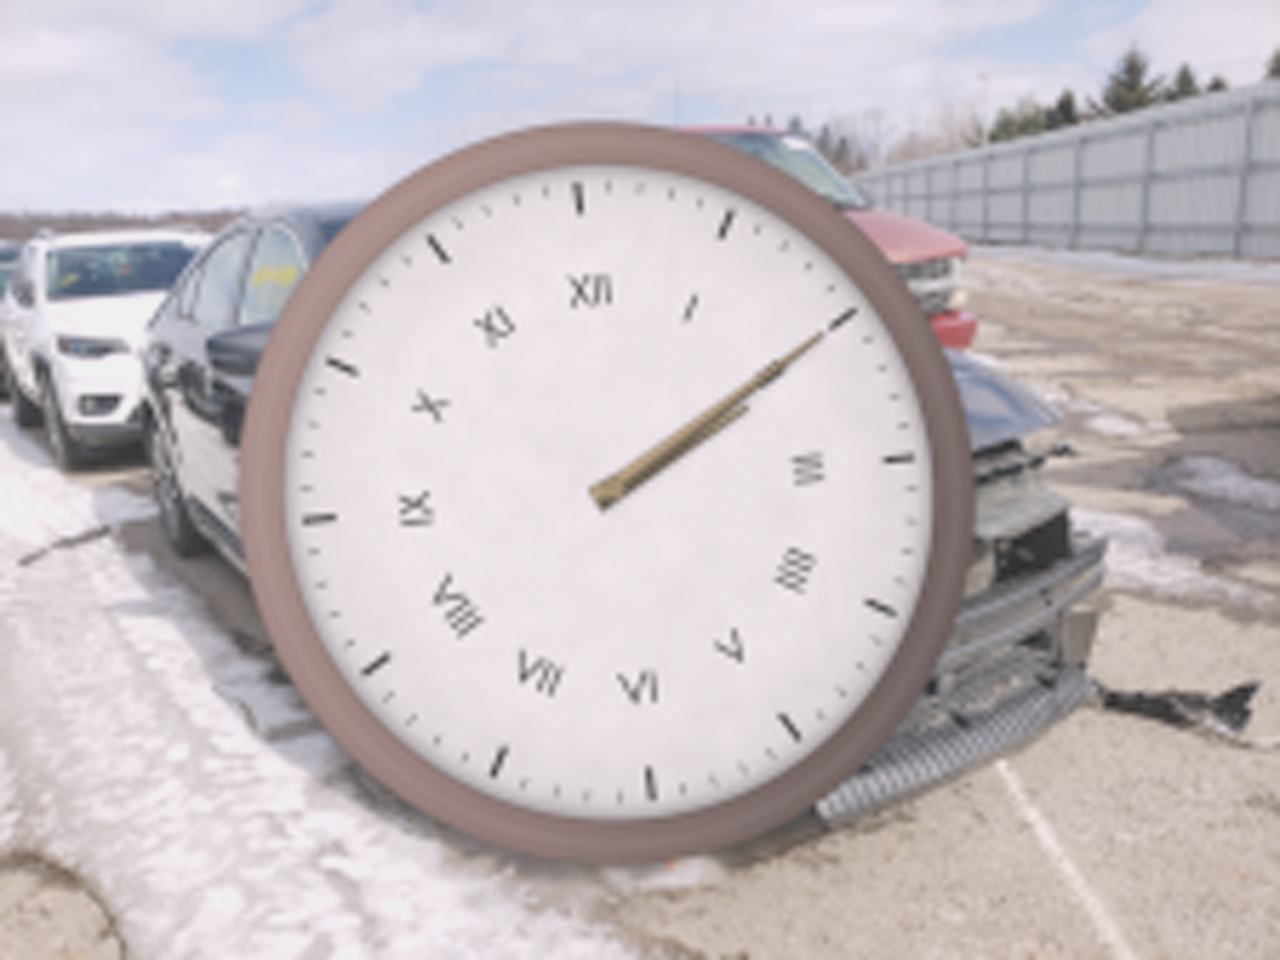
2:10
